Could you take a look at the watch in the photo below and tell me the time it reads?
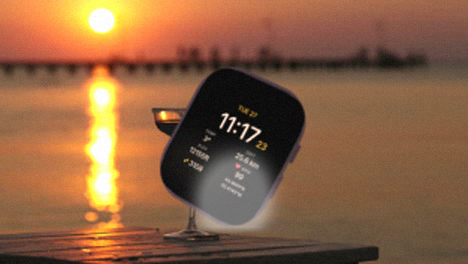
11:17
